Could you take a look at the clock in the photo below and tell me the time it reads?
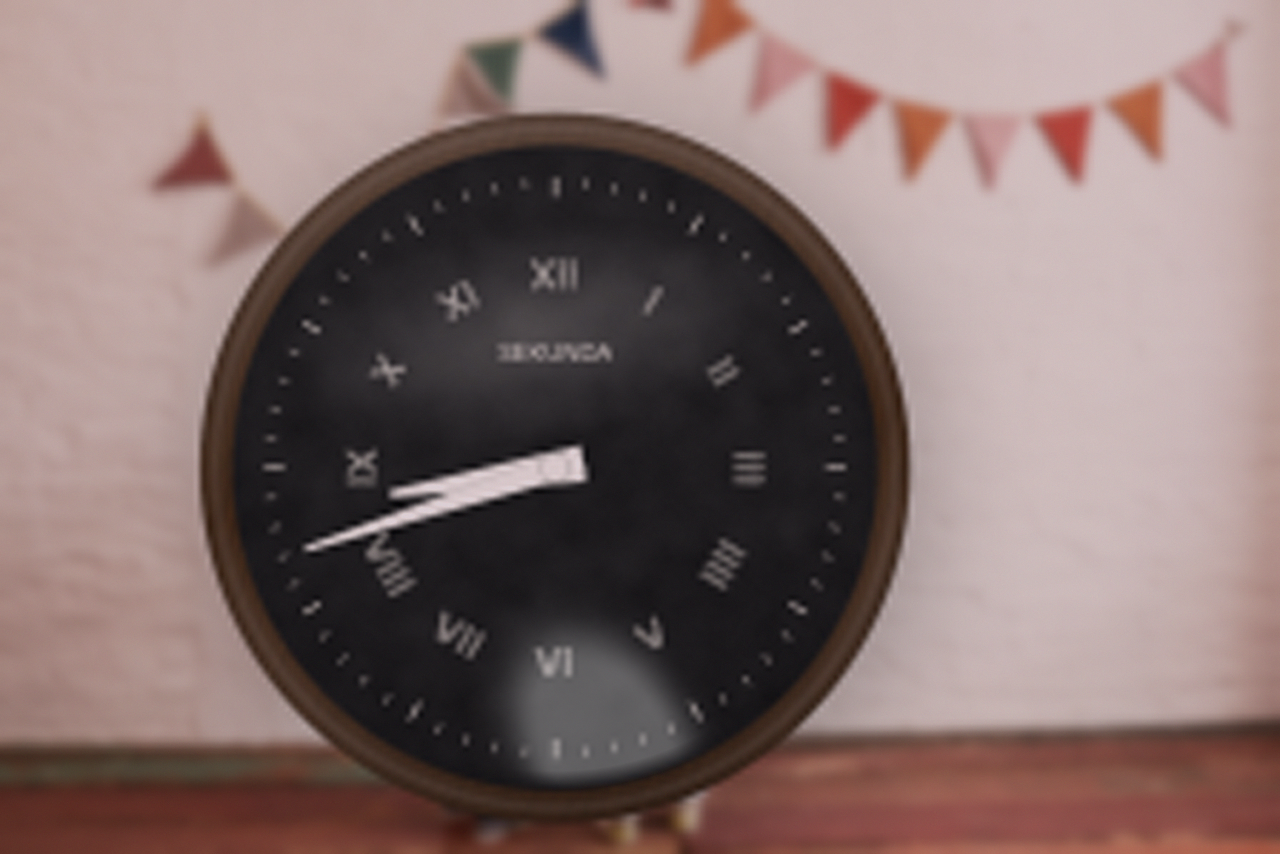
8:42
